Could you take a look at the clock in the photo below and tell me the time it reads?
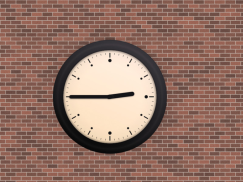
2:45
